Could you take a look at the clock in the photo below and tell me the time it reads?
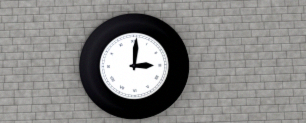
3:01
